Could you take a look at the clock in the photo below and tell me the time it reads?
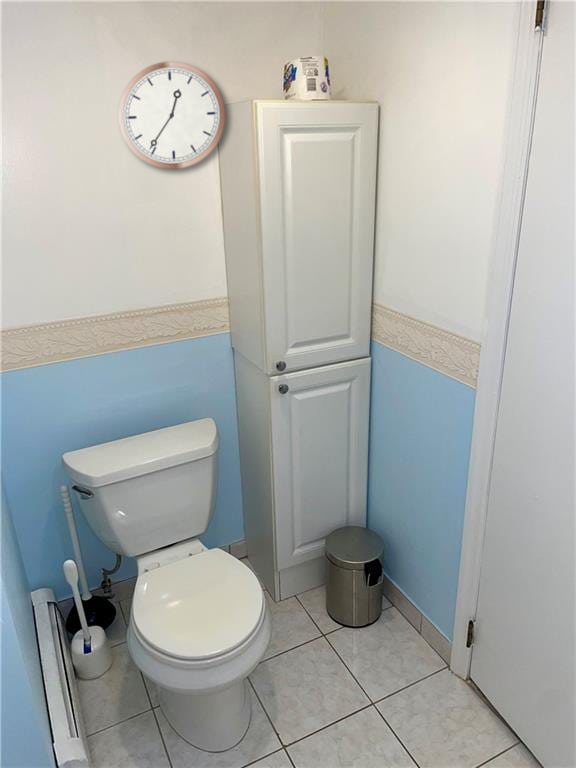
12:36
